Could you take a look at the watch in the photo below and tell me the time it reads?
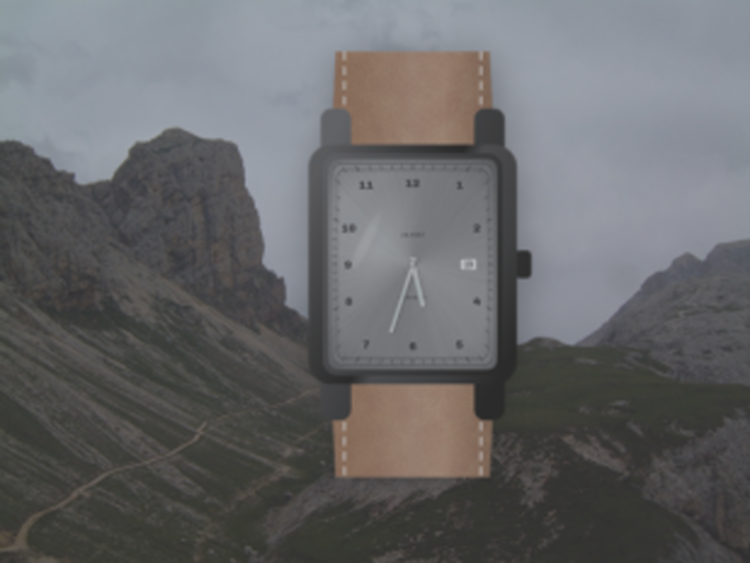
5:33
